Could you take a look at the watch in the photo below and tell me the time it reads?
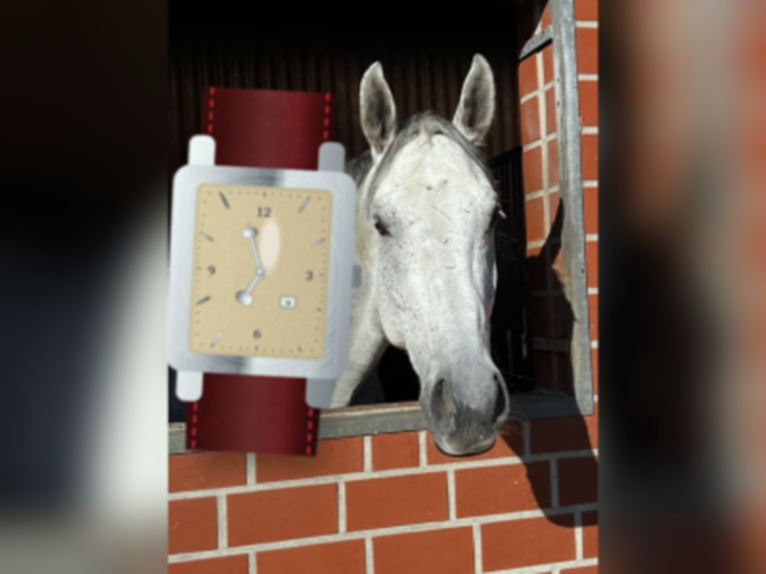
6:57
